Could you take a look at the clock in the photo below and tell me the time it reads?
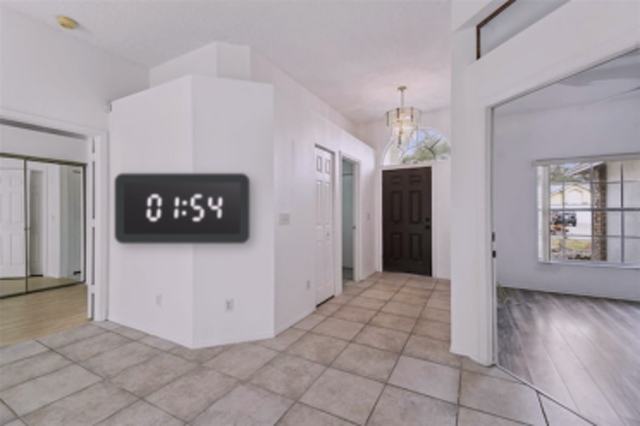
1:54
